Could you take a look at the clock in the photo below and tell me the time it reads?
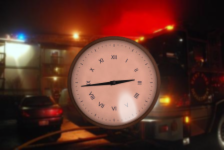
2:44
